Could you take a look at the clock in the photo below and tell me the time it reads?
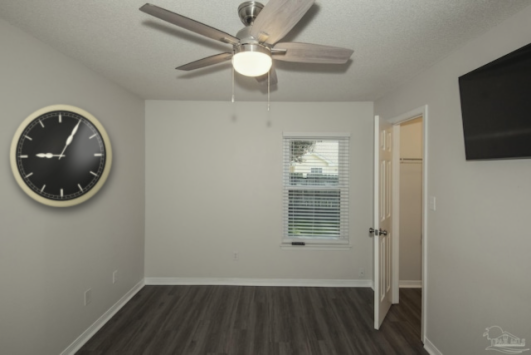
9:05
